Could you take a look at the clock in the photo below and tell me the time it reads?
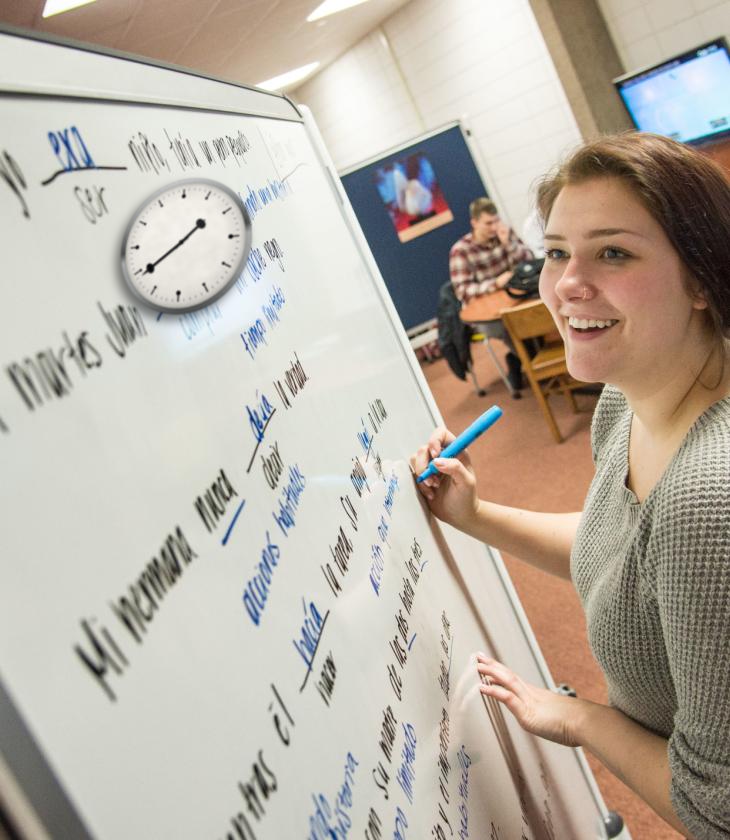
1:39
